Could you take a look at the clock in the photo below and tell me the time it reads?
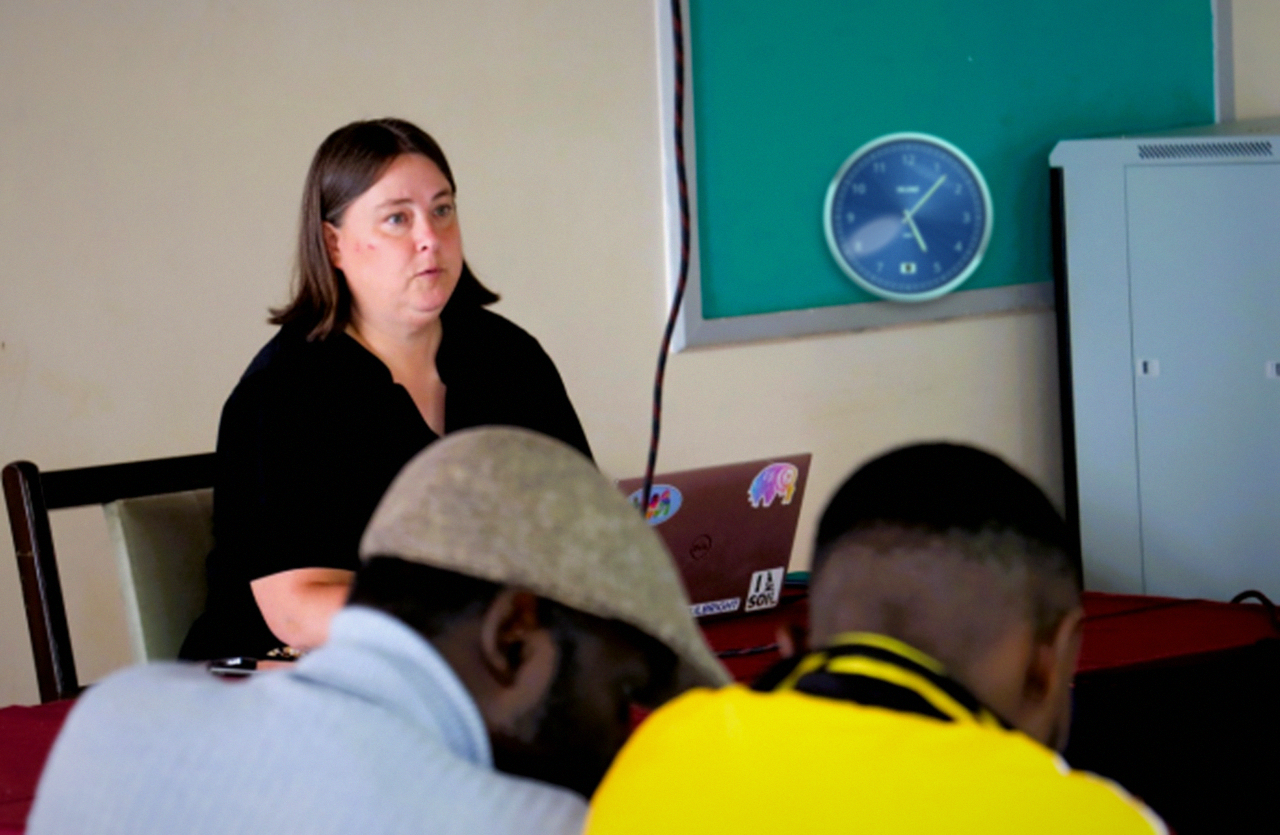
5:07
